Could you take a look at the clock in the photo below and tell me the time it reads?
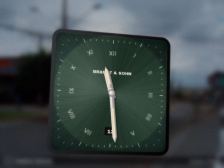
11:29
